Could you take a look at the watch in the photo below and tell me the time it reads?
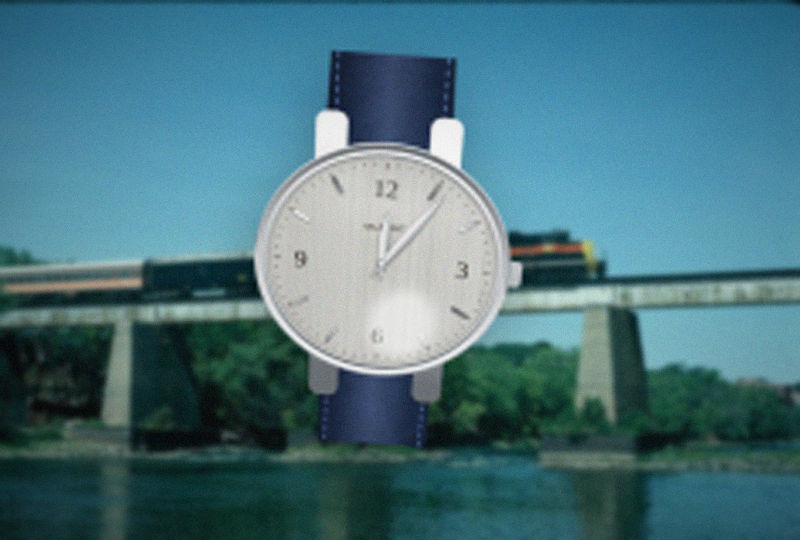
12:06
